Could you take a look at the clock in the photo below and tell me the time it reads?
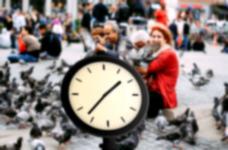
1:37
